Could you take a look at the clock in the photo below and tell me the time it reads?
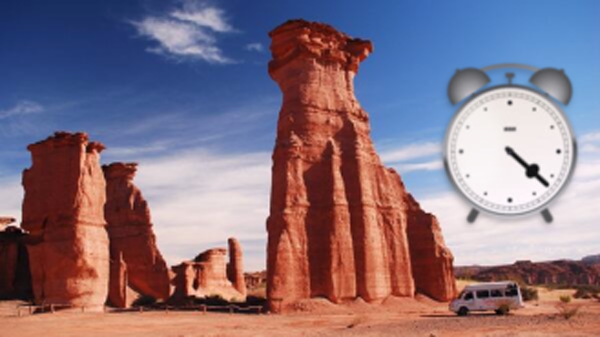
4:22
